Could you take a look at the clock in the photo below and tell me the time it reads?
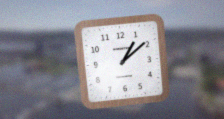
1:09
